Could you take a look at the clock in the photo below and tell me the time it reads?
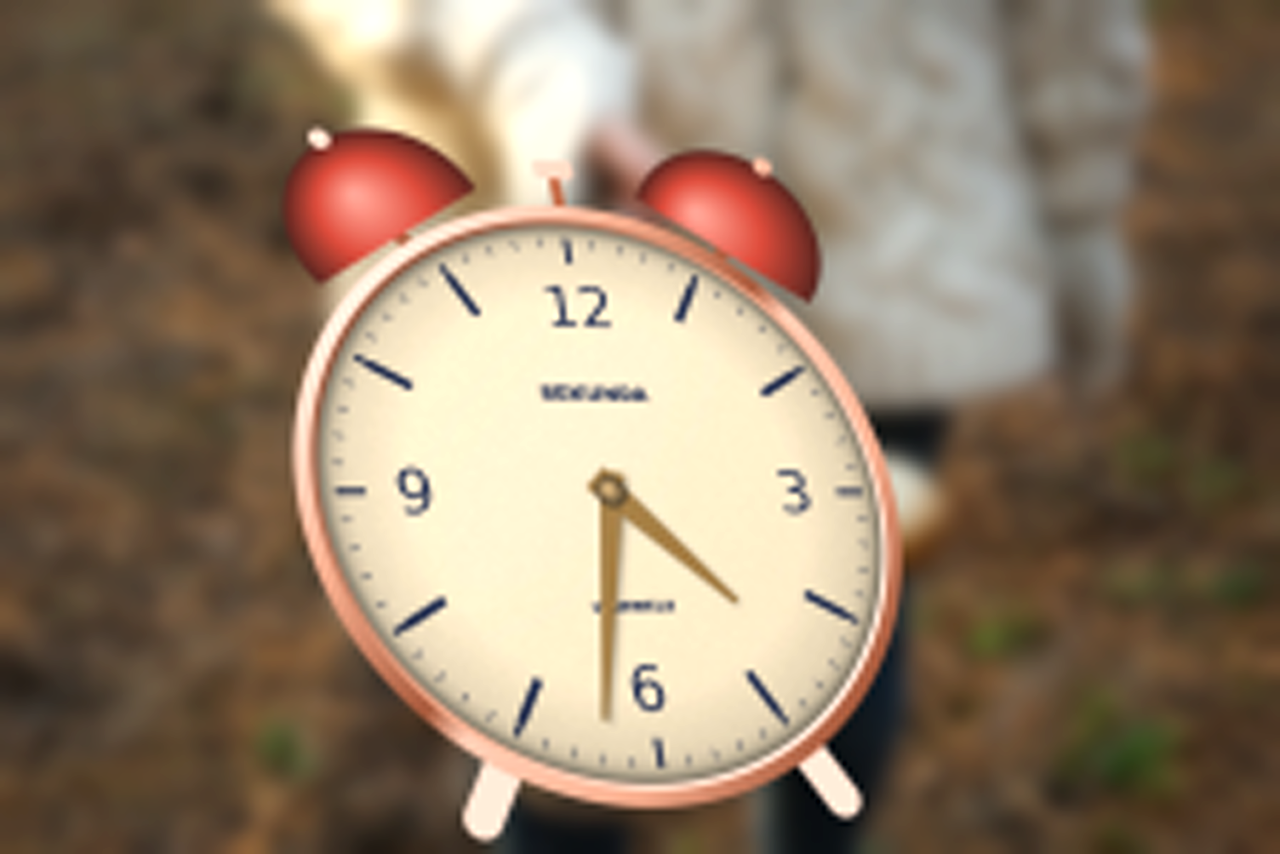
4:32
